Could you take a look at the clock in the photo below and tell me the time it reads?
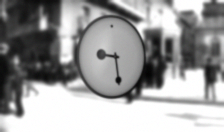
9:30
